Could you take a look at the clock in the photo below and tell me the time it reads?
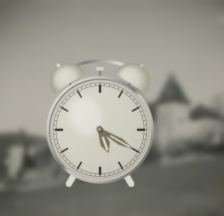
5:20
